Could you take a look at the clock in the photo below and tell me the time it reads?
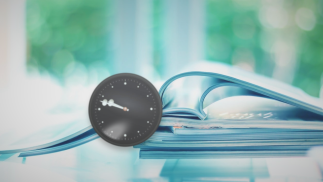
9:48
